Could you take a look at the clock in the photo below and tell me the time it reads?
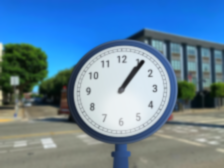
1:06
